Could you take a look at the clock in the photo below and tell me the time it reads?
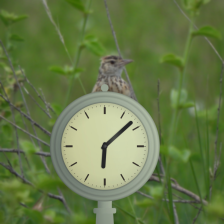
6:08
